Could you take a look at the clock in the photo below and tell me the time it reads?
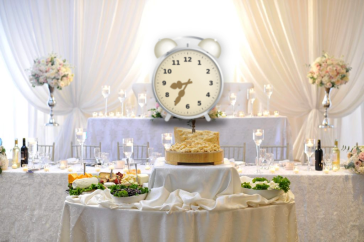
8:35
